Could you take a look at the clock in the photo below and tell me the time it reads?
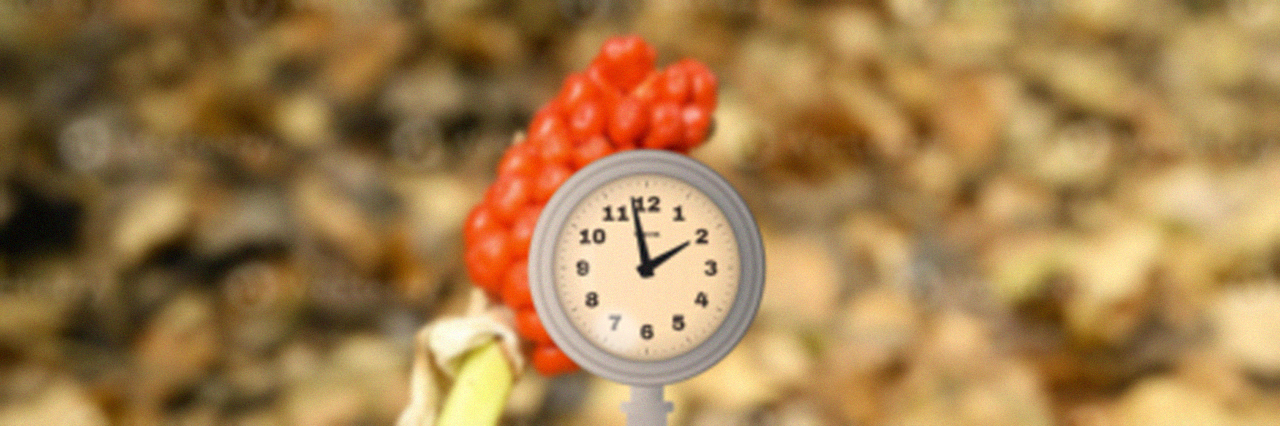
1:58
